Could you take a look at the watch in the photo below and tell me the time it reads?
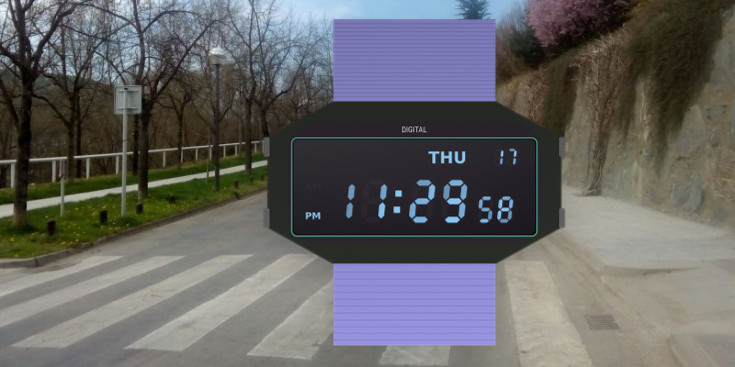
11:29:58
